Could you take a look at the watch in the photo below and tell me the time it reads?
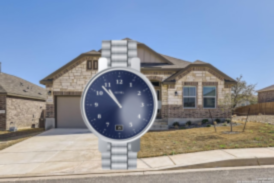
10:53
